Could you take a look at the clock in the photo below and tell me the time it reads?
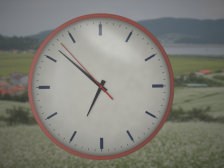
6:51:53
